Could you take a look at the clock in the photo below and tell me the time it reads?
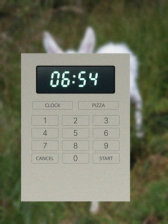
6:54
